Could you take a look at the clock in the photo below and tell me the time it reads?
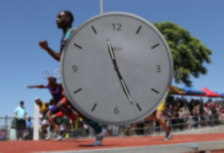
11:26
